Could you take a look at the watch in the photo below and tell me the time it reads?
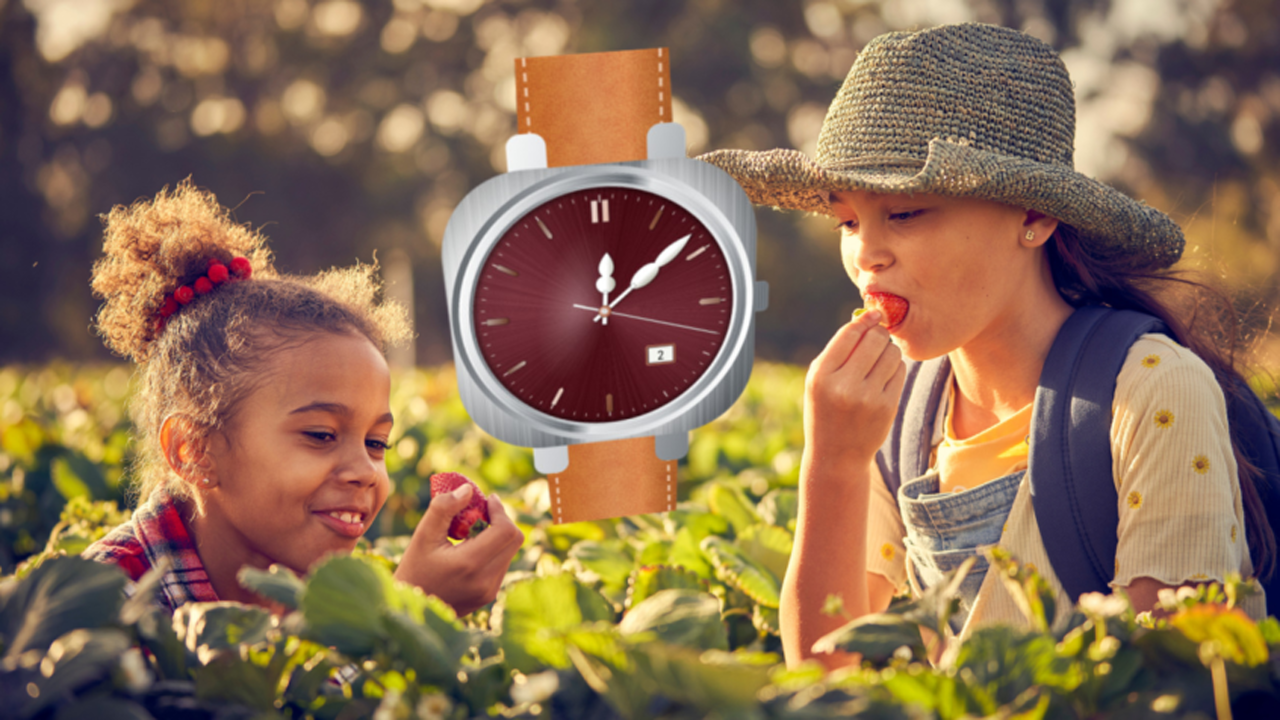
12:08:18
